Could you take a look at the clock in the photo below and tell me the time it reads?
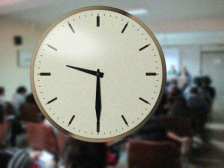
9:30
